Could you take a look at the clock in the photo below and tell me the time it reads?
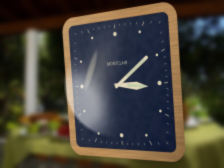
3:09
